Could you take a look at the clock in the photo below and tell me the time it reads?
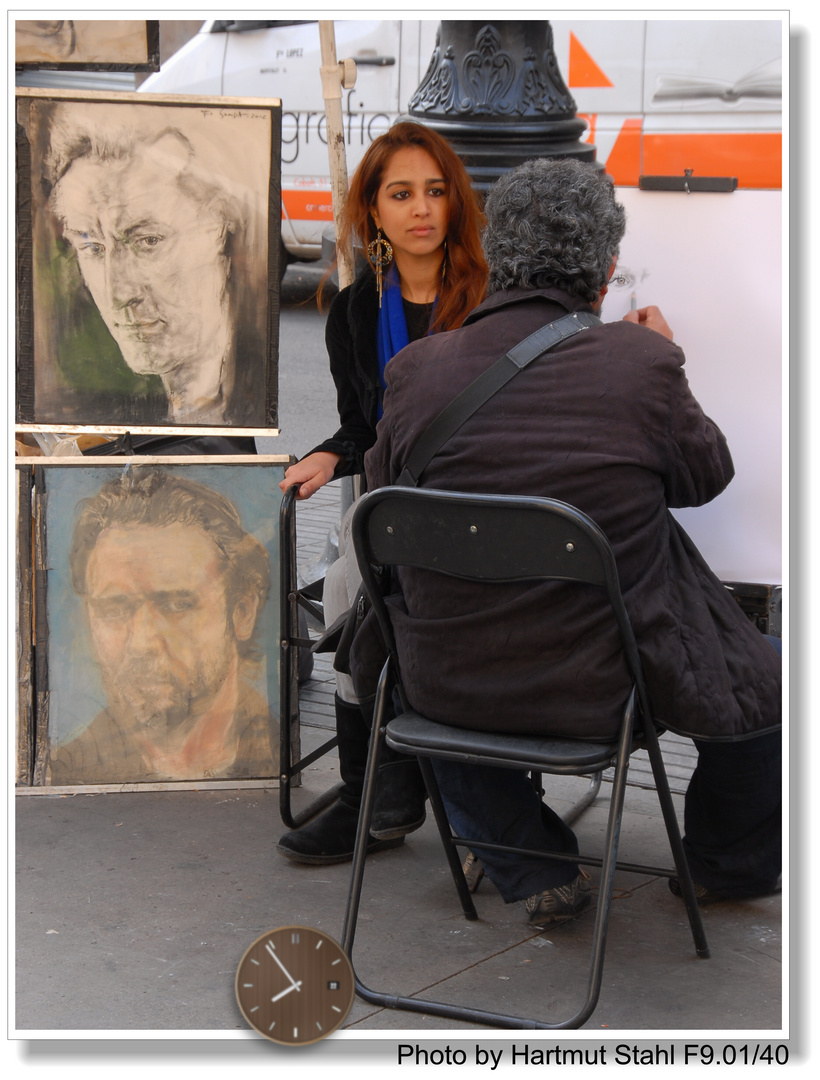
7:54
